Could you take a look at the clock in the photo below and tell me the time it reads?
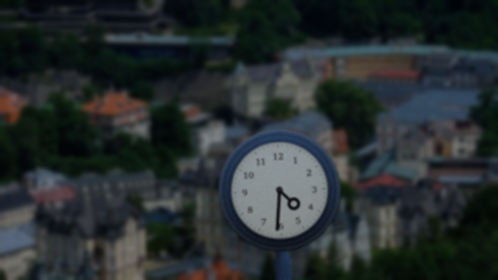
4:31
